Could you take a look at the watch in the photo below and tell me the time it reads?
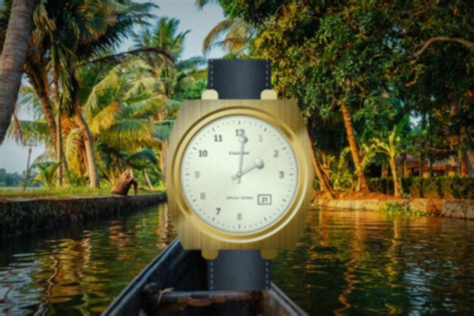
2:01
